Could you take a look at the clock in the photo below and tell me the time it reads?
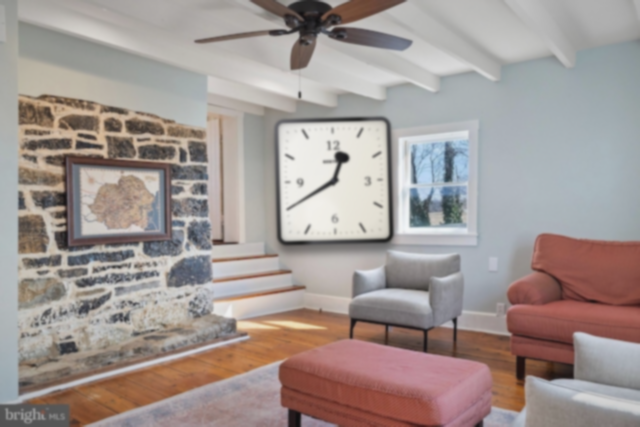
12:40
